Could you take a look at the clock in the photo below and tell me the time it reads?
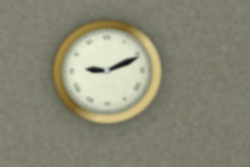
9:11
